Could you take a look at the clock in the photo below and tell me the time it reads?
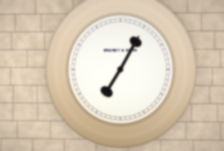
7:05
